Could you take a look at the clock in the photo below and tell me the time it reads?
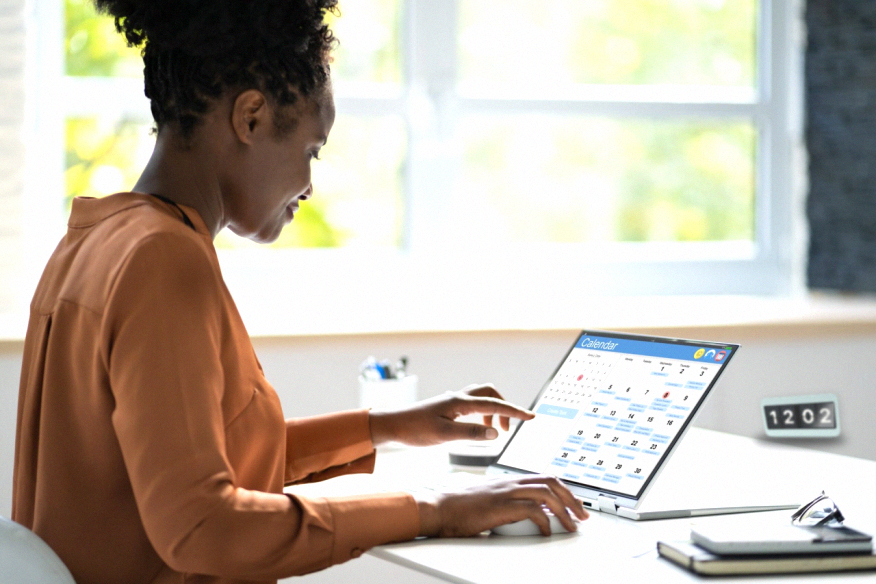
12:02
